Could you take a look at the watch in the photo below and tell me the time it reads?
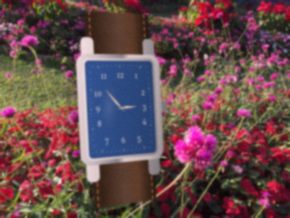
2:53
